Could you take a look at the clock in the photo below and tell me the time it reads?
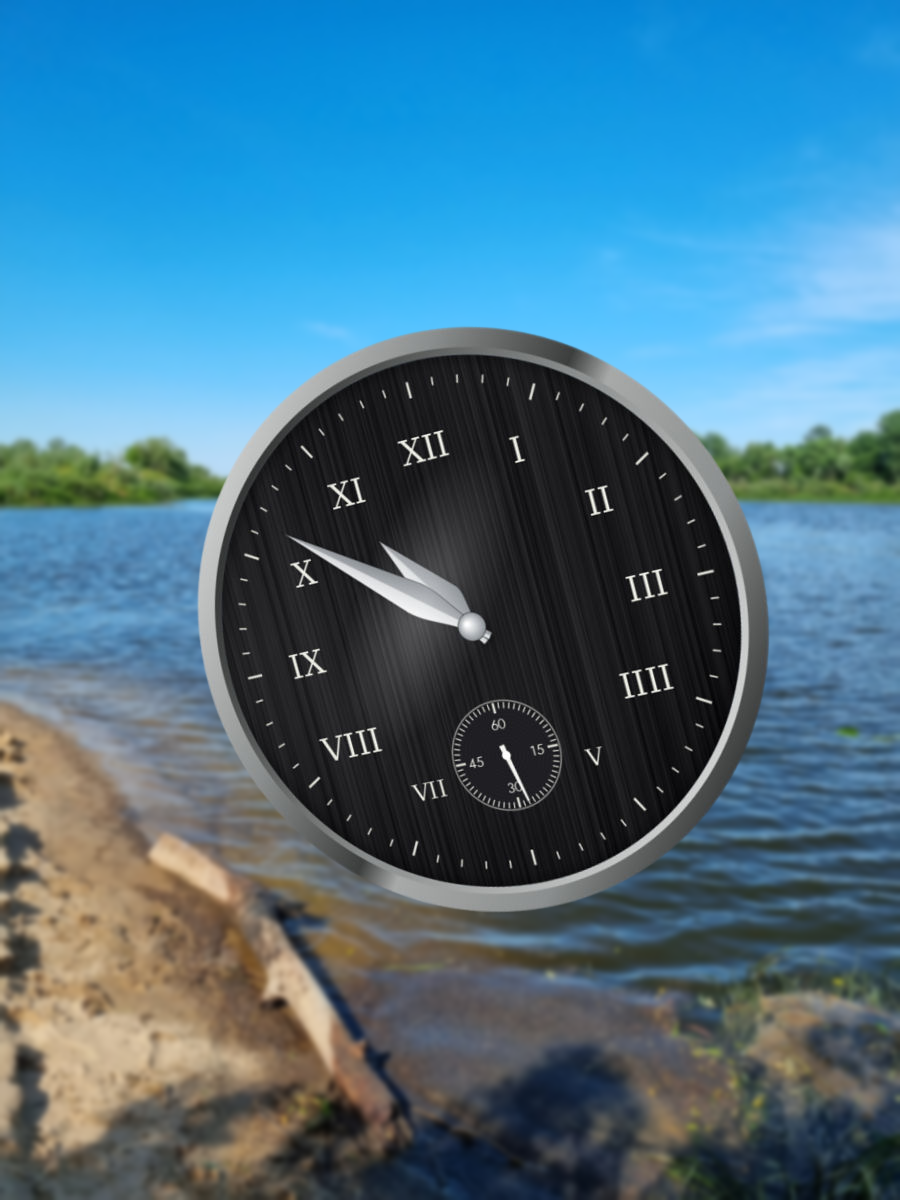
10:51:28
